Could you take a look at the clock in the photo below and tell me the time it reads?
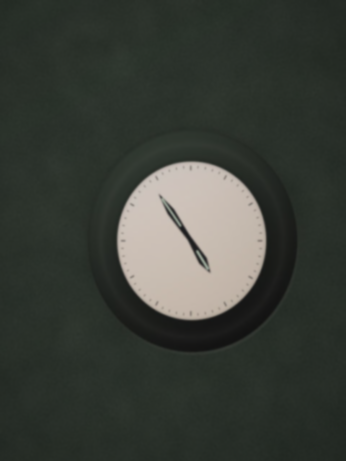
4:54
